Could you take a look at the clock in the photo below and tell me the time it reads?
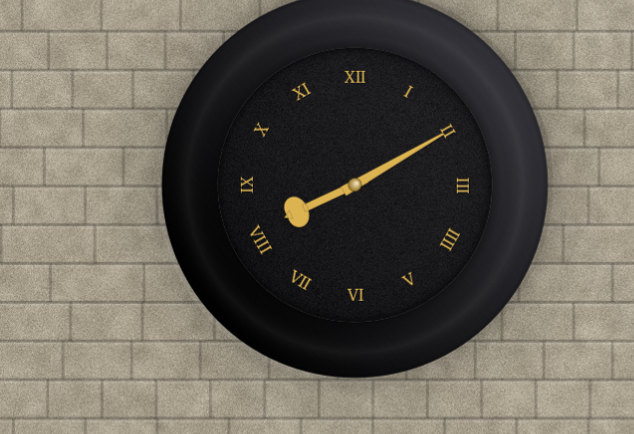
8:10
